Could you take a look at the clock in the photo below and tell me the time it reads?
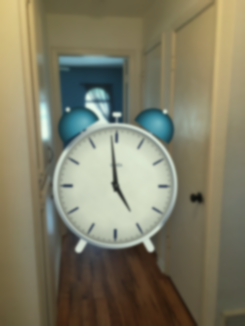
4:59
